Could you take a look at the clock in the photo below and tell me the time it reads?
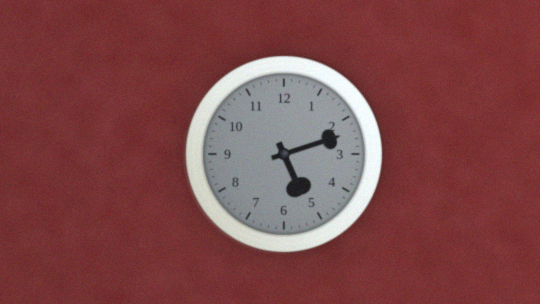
5:12
